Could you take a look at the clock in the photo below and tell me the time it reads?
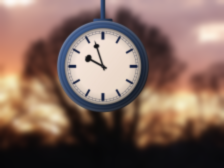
9:57
